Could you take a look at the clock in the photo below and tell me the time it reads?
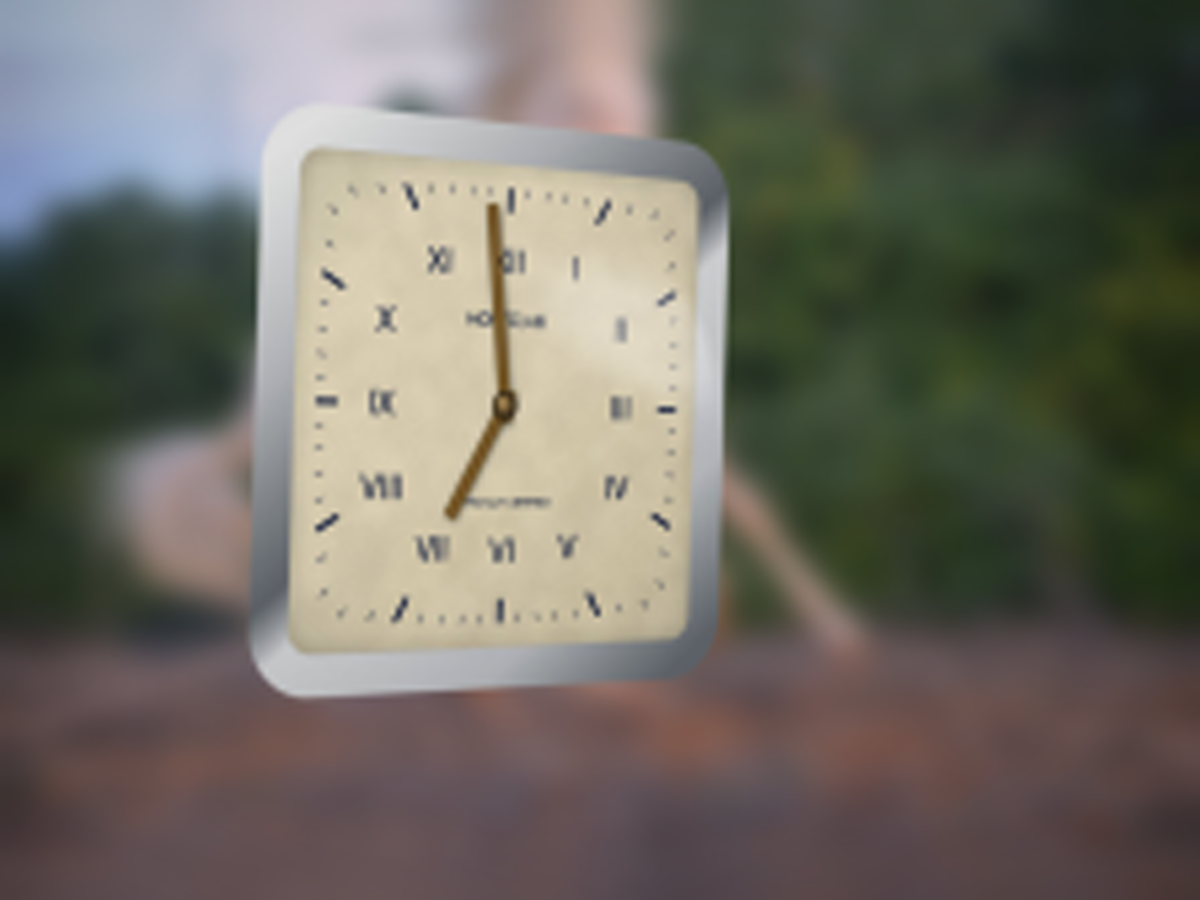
6:59
